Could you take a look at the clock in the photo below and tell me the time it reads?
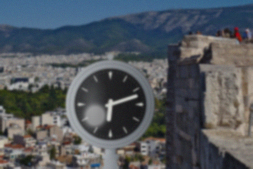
6:12
